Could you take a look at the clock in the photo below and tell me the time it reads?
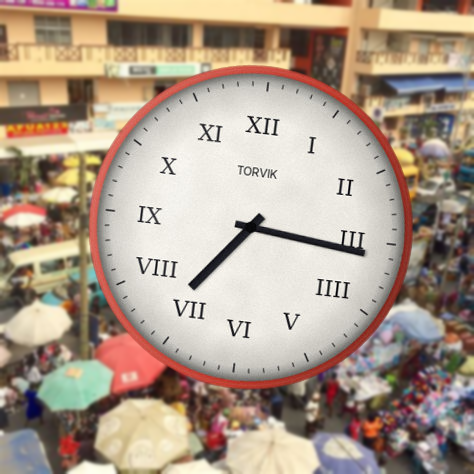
7:16
